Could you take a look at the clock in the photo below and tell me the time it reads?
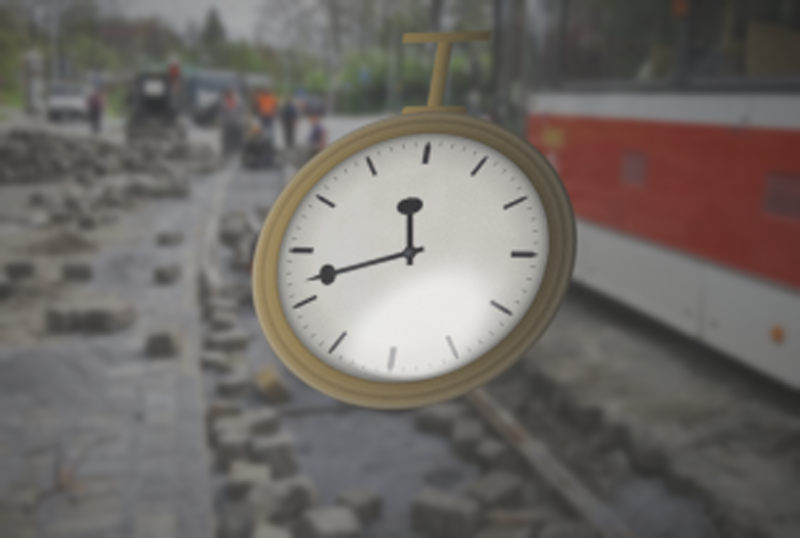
11:42
